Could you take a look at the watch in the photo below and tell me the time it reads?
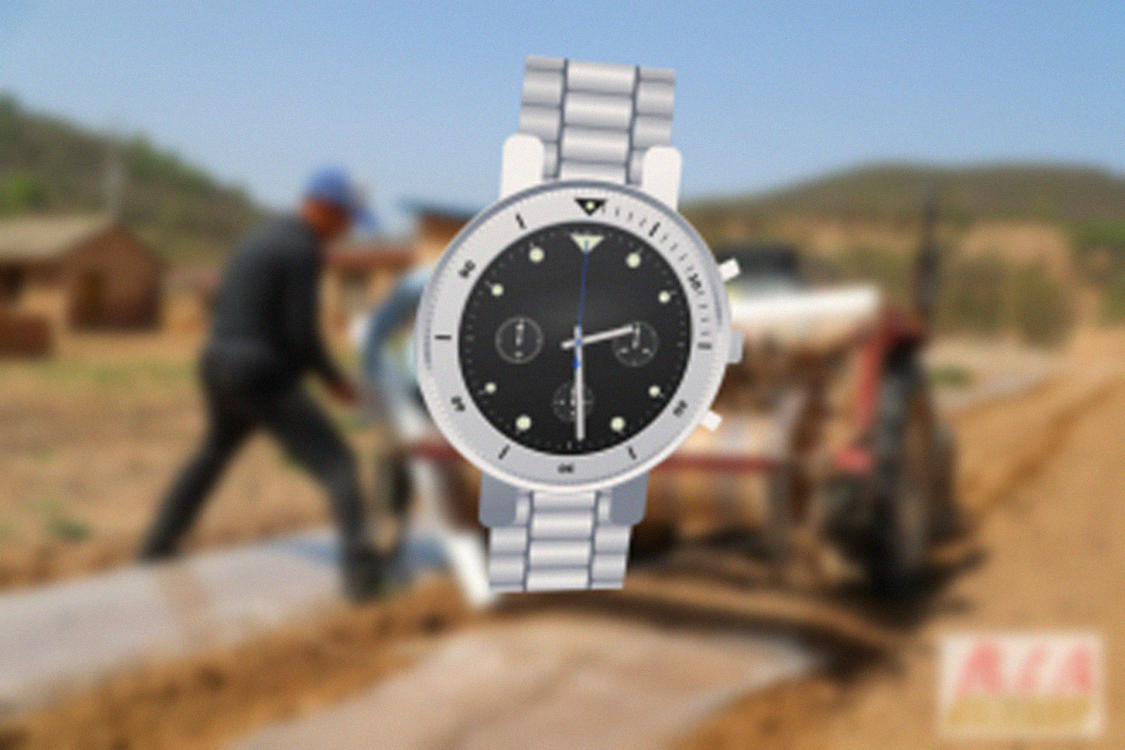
2:29
